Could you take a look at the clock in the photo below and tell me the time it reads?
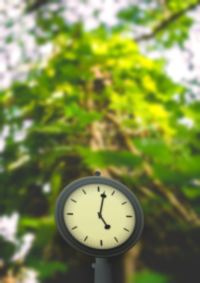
5:02
